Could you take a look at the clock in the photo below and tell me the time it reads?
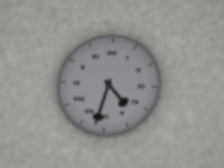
4:32
